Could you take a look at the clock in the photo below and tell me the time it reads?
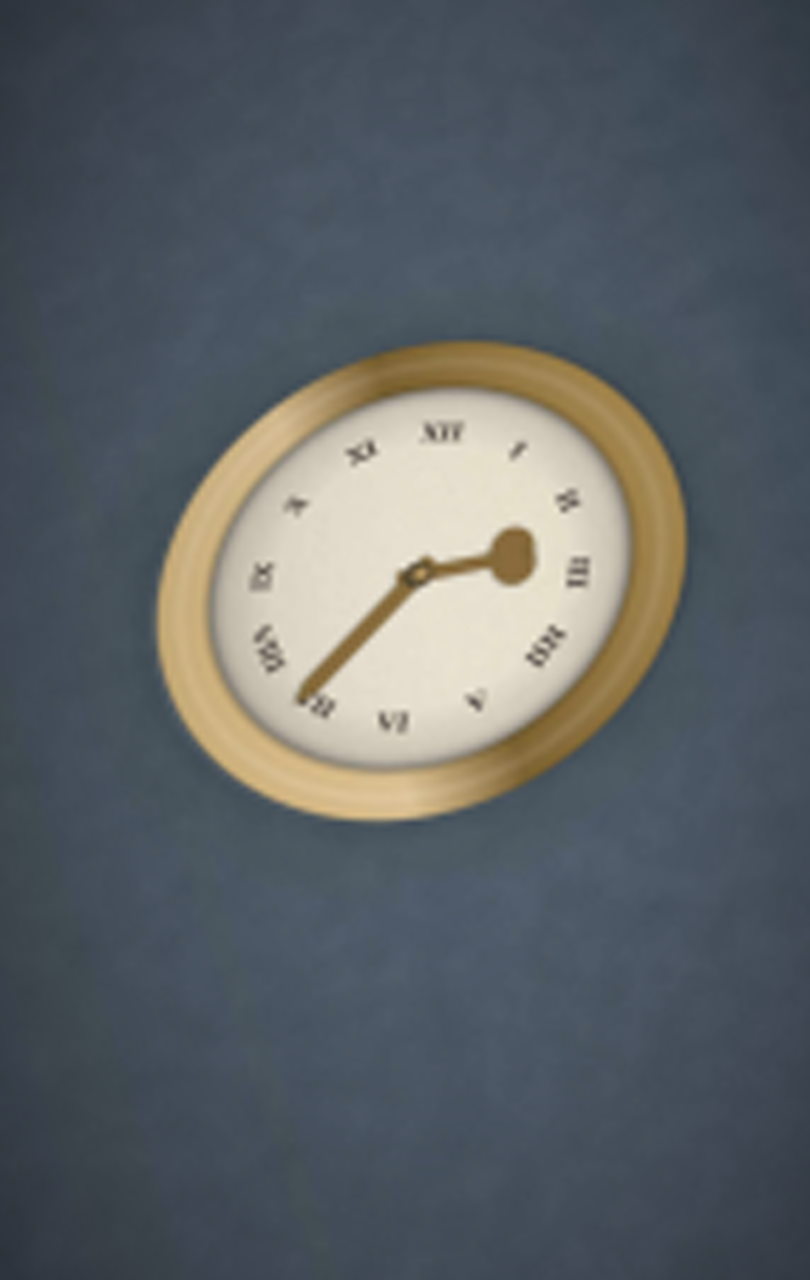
2:36
